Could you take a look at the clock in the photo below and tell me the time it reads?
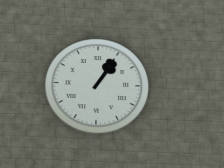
1:05
